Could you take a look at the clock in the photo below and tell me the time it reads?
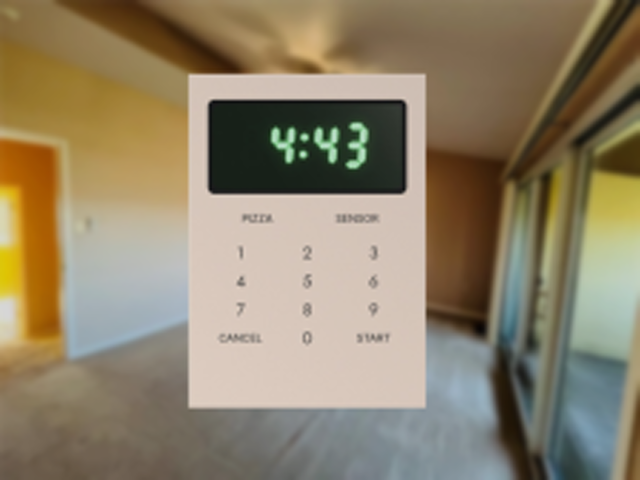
4:43
